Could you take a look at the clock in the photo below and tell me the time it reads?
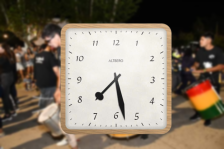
7:28
